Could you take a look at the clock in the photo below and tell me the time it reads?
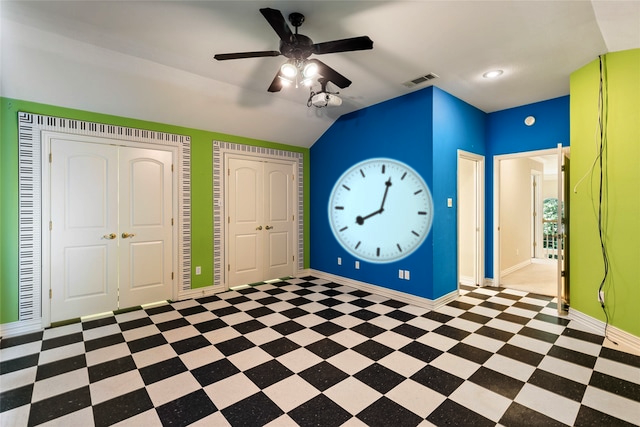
8:02
